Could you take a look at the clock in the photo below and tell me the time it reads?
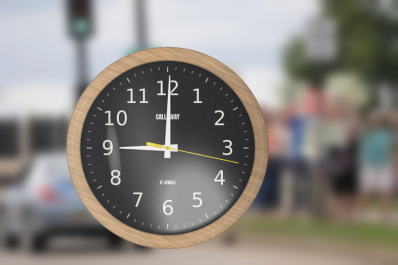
9:00:17
